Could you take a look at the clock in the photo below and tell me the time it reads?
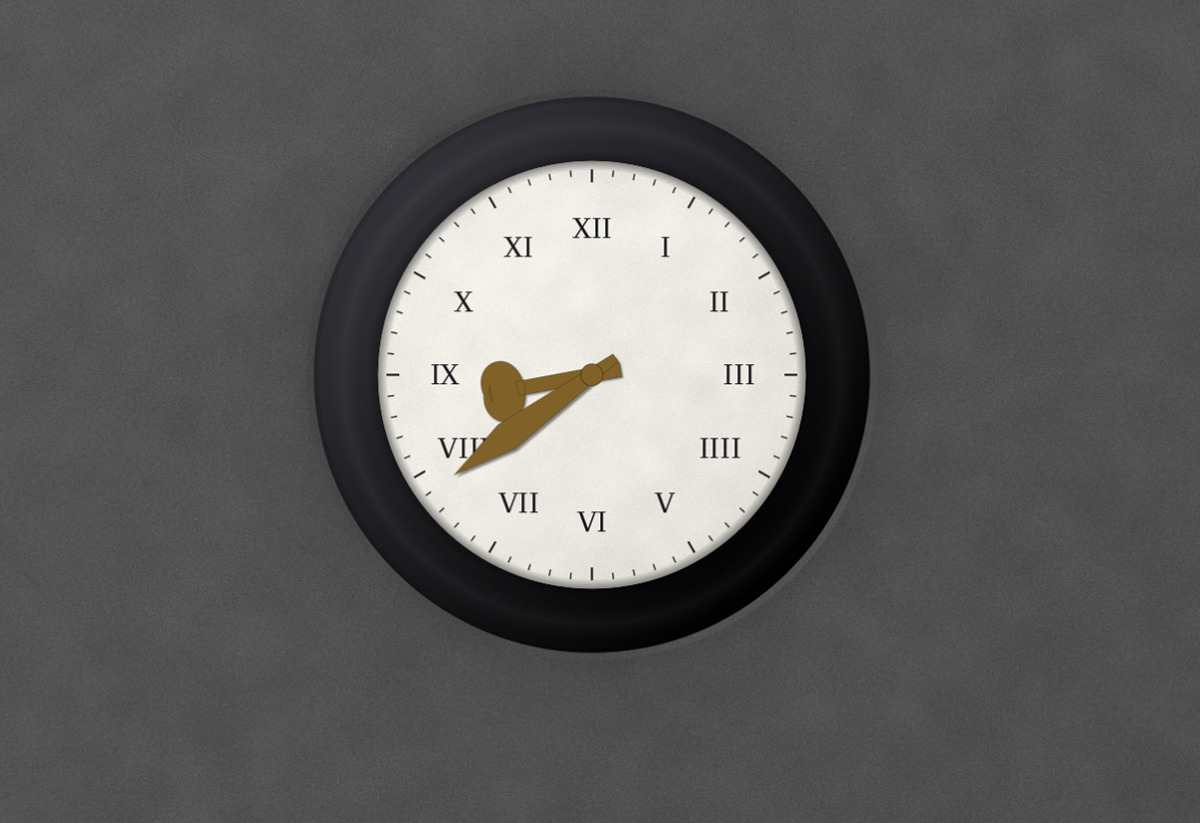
8:39
